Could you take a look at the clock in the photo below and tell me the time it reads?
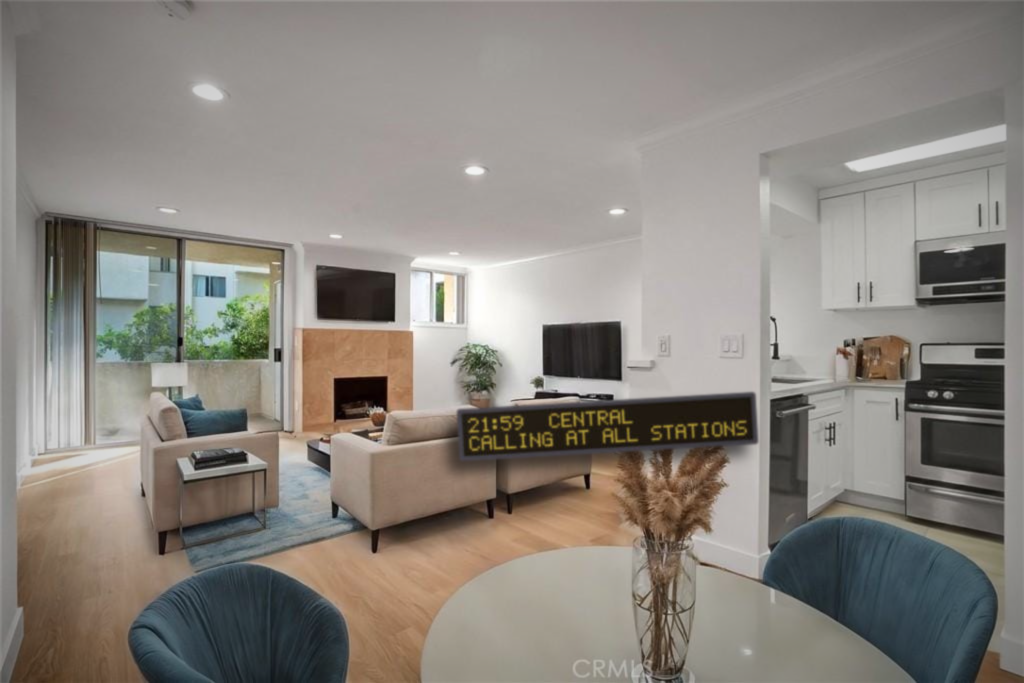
21:59
